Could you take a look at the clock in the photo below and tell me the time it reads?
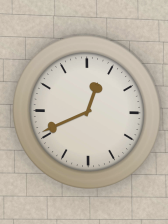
12:41
